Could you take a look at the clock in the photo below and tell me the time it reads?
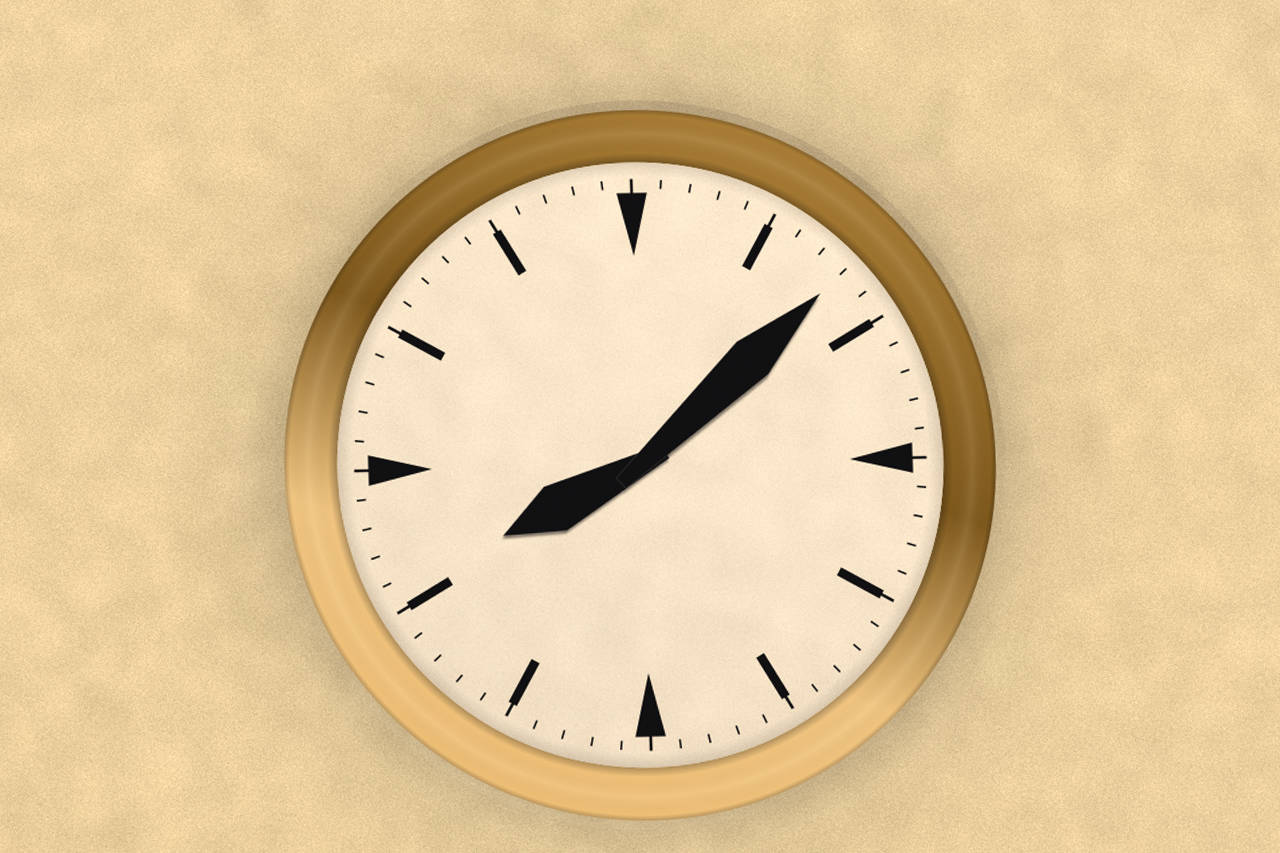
8:08
